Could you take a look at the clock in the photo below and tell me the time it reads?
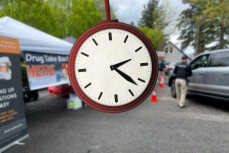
2:22
